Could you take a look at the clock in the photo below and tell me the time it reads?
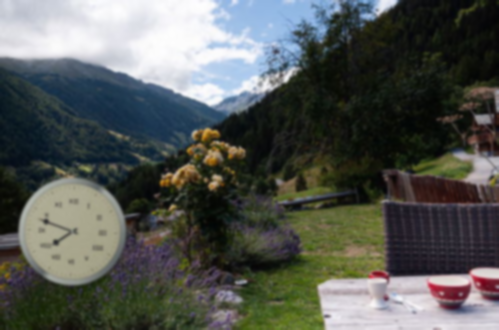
7:48
